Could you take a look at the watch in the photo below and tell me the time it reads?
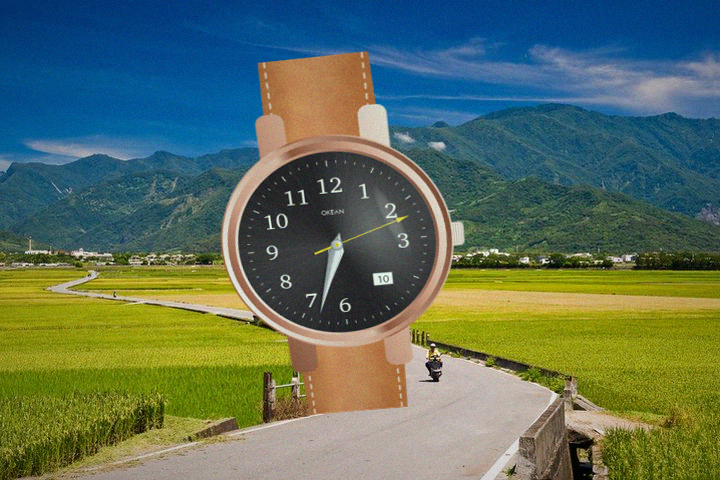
6:33:12
